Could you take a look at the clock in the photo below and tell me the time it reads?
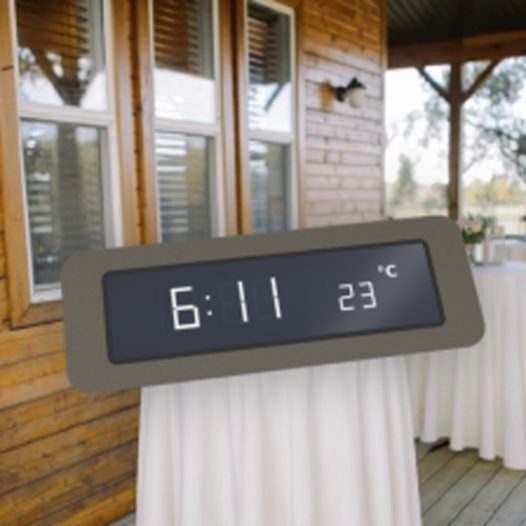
6:11
